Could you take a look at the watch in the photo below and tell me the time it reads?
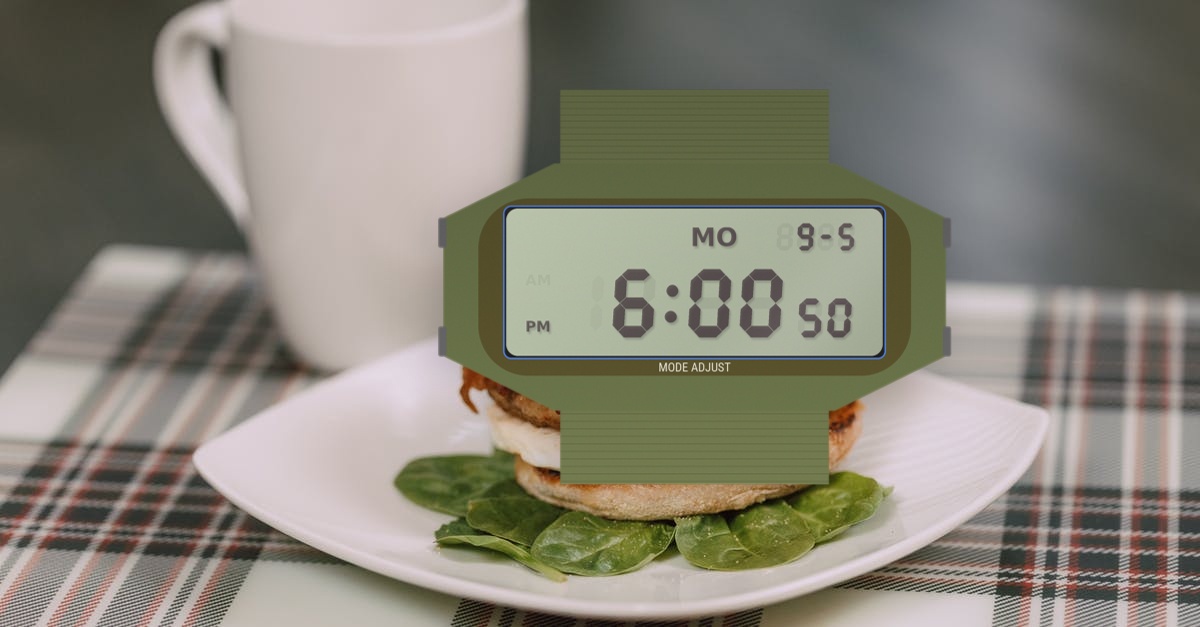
6:00:50
